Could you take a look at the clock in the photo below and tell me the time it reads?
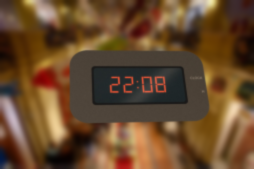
22:08
